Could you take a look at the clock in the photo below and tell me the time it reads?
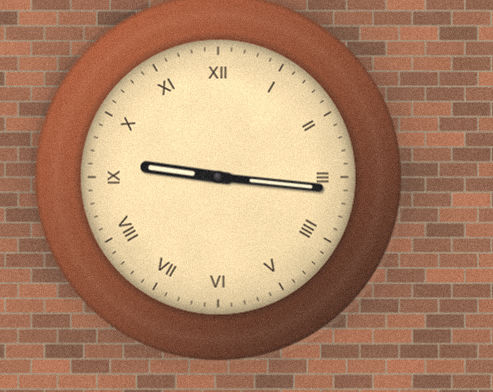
9:16
